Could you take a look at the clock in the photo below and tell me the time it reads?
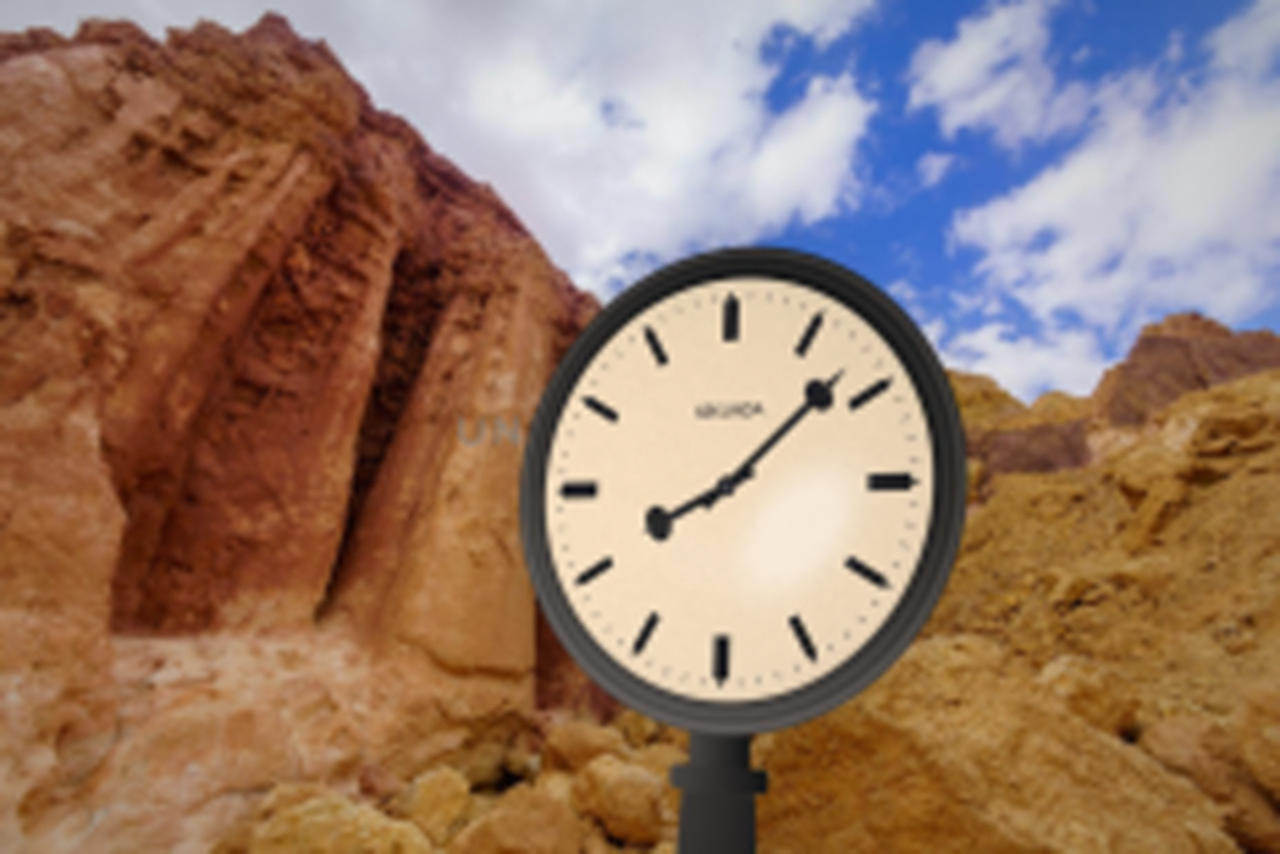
8:08
